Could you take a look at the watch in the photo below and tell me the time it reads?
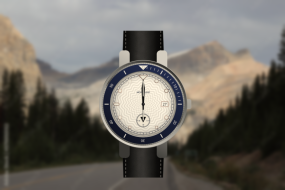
6:00
